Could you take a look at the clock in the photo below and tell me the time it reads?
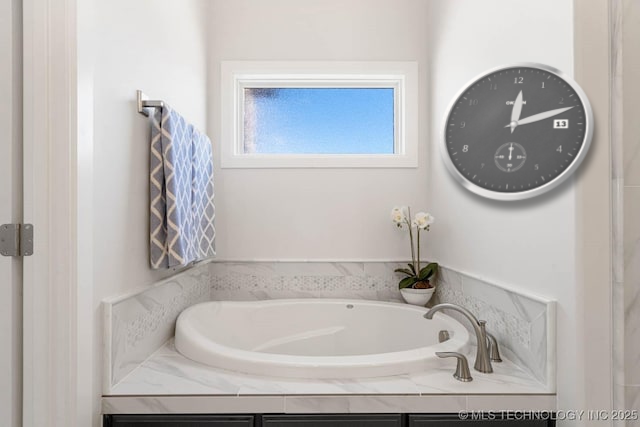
12:12
